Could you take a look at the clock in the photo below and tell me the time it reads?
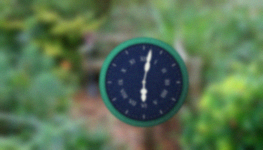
6:02
